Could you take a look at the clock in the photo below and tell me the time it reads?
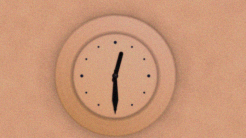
12:30
